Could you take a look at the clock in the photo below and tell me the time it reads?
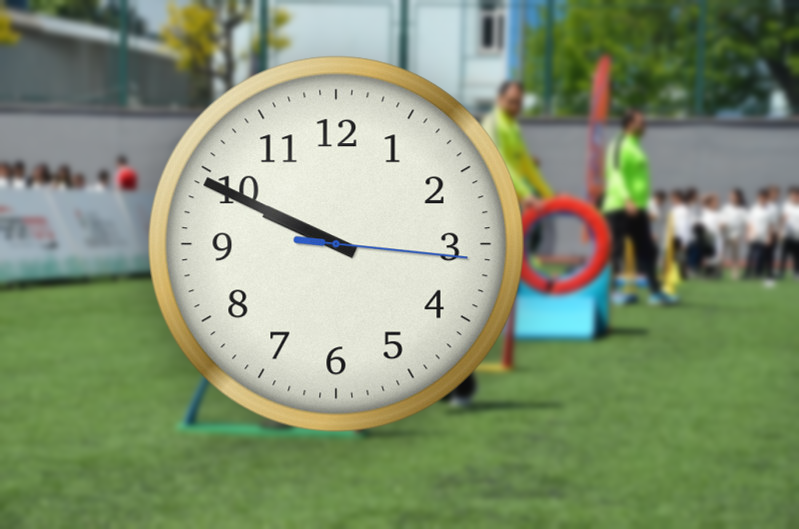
9:49:16
